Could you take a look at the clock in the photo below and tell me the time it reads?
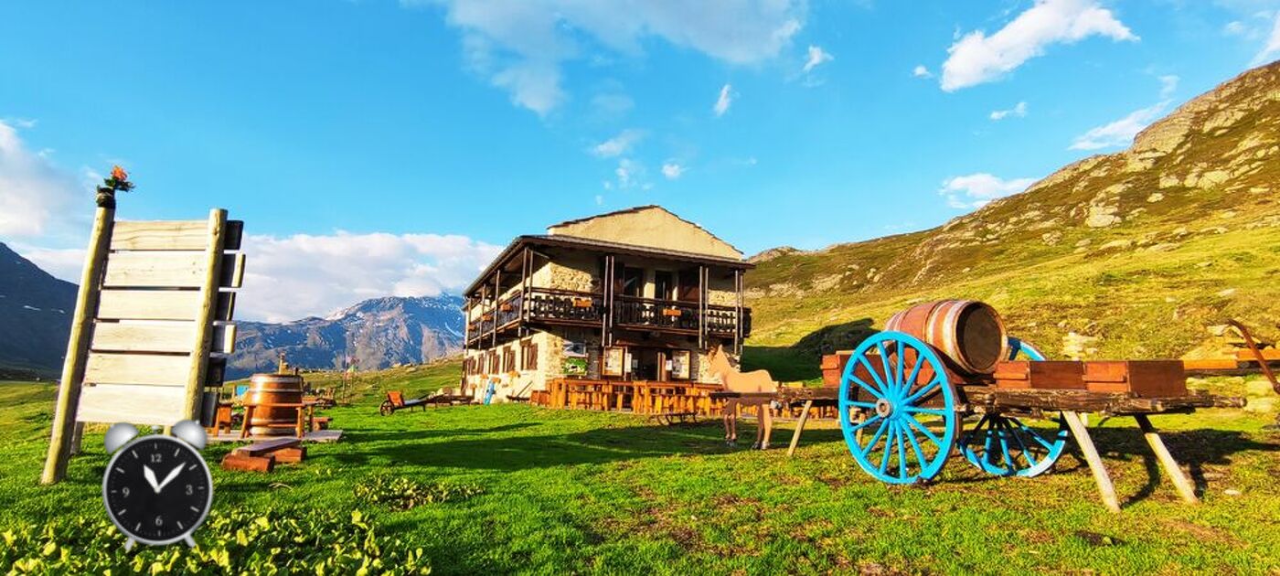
11:08
